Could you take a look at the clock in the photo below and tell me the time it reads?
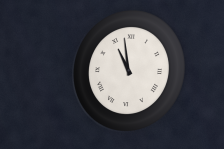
10:58
